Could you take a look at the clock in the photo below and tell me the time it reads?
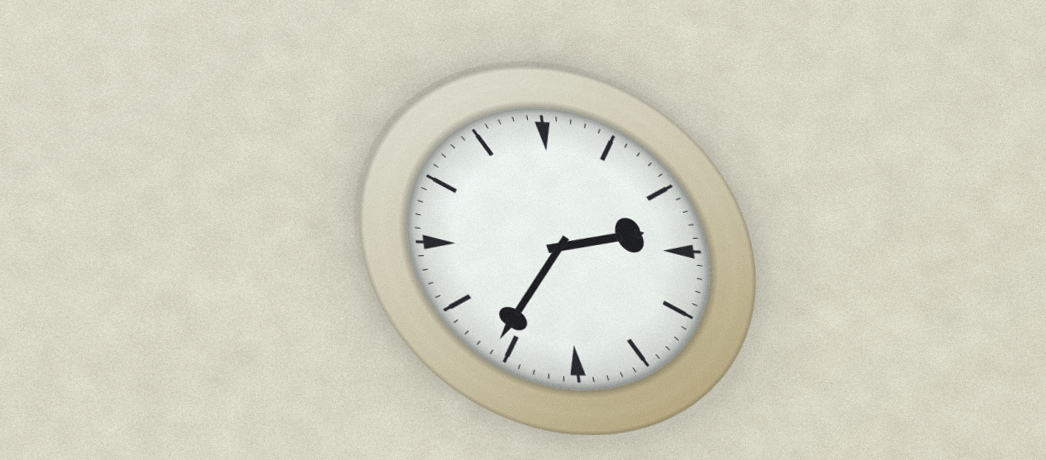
2:36
